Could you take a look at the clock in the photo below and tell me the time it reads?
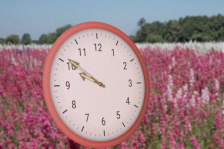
9:51
